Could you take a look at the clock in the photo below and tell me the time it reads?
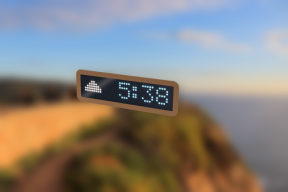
5:38
